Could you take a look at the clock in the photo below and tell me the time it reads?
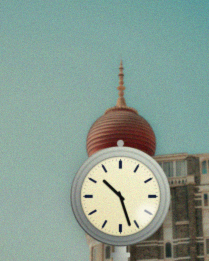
10:27
